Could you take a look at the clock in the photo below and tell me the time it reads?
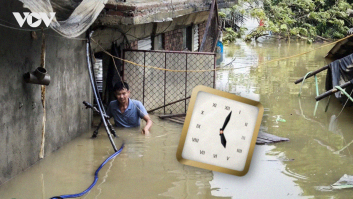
5:02
